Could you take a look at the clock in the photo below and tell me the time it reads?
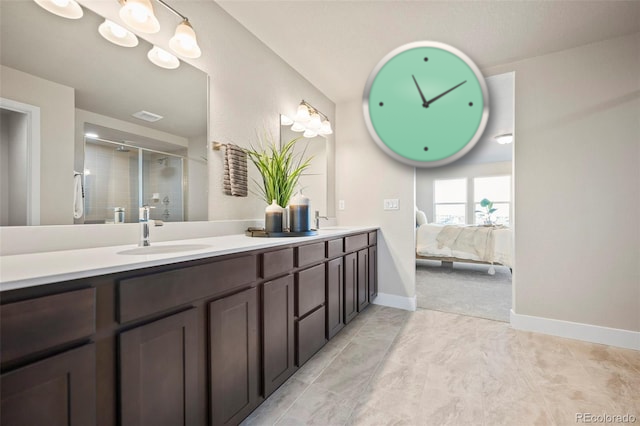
11:10
